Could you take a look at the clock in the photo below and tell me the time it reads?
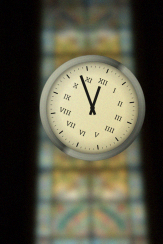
11:53
